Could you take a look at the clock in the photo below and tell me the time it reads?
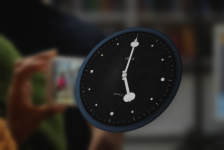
5:00
